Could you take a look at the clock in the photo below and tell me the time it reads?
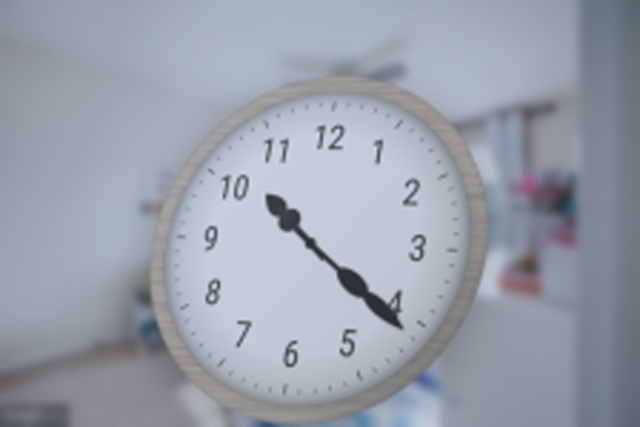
10:21
